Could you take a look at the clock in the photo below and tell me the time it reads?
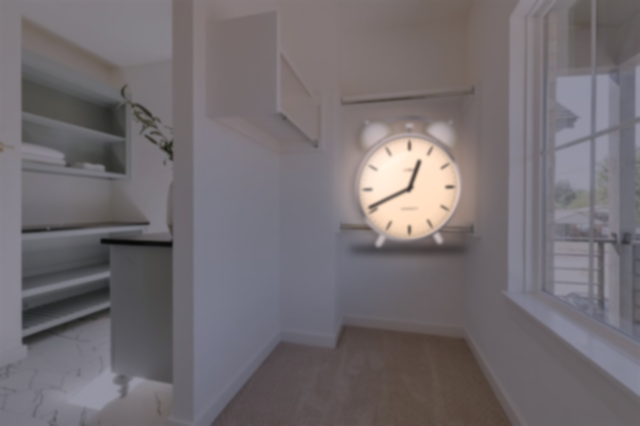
12:41
